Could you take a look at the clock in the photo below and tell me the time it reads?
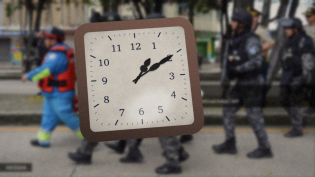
1:10
